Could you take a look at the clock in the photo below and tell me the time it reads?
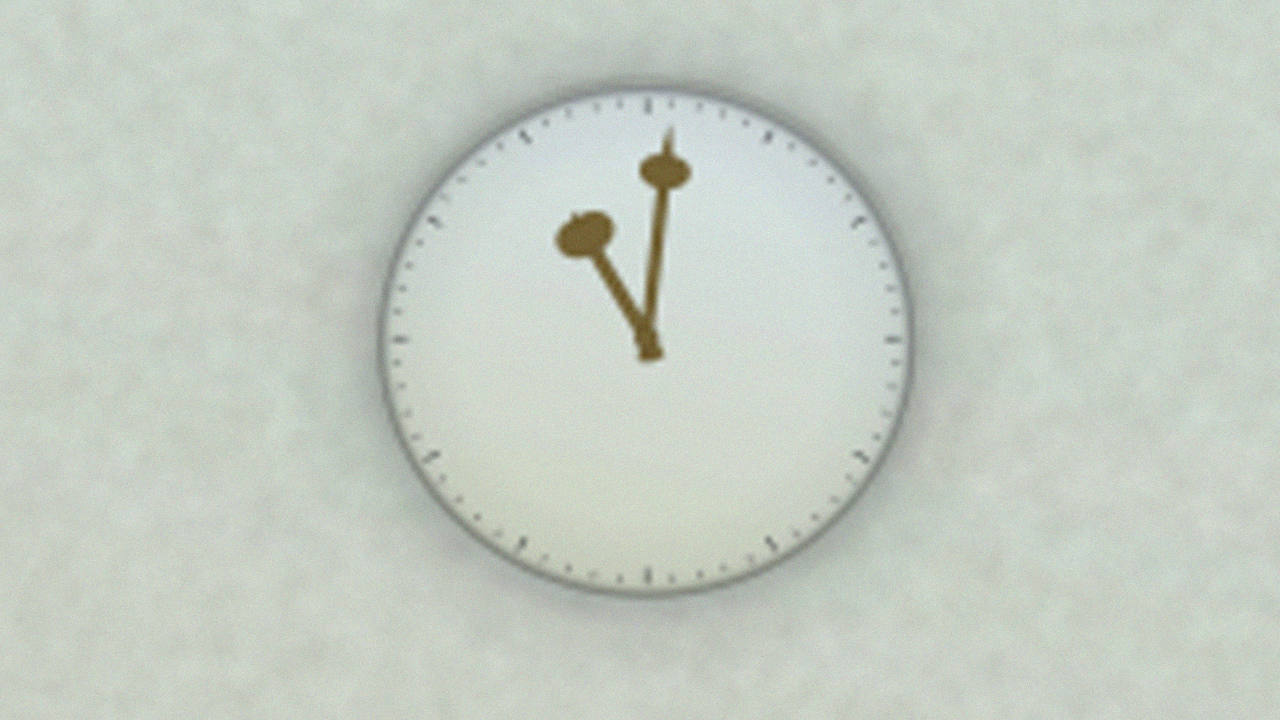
11:01
